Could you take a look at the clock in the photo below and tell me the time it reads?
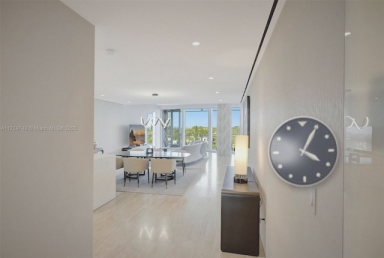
4:05
